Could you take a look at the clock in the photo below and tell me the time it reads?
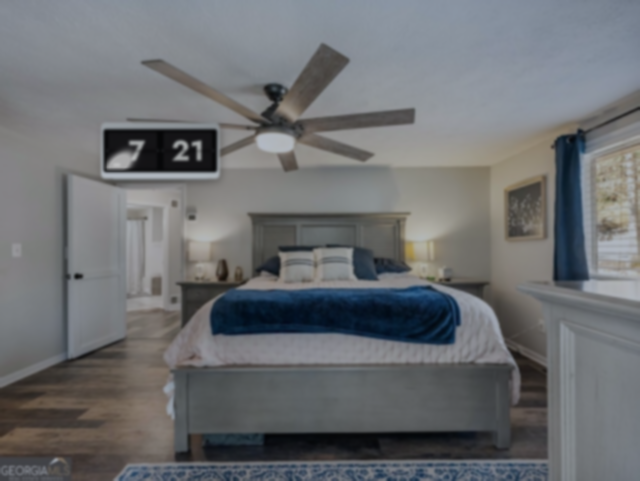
7:21
